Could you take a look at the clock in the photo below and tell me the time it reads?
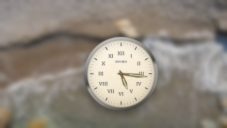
5:16
